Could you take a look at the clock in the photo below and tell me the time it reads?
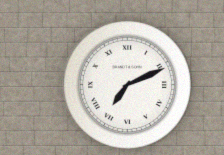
7:11
